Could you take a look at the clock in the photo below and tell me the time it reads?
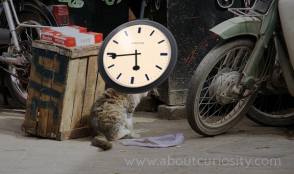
5:44
